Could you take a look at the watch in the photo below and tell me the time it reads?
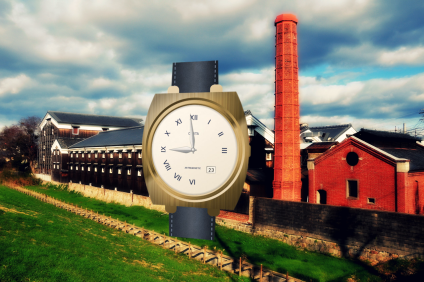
8:59
